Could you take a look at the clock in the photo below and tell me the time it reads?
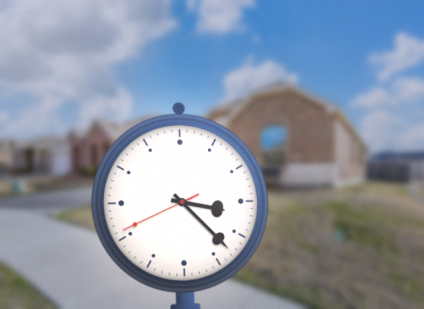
3:22:41
